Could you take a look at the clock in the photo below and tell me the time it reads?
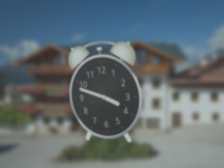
3:48
